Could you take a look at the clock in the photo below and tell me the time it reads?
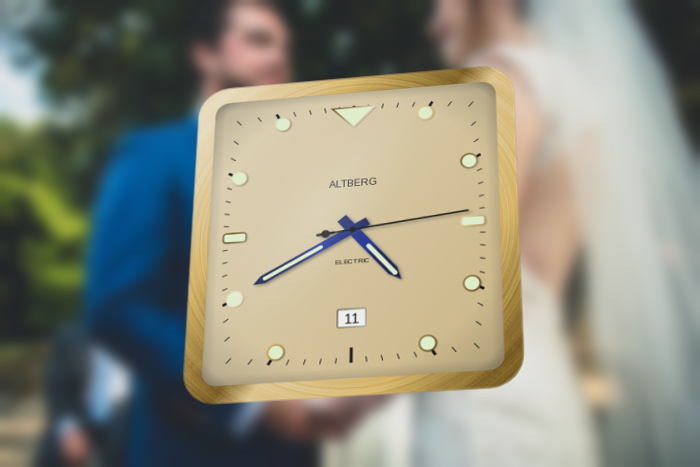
4:40:14
